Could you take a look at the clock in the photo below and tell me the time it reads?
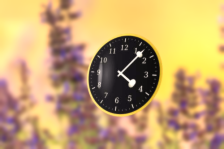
4:07
